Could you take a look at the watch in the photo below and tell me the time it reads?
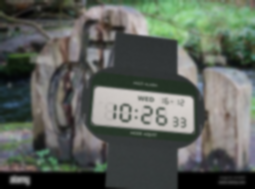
10:26
